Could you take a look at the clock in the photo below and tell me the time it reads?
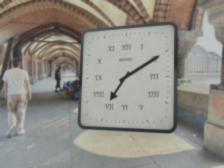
7:10
